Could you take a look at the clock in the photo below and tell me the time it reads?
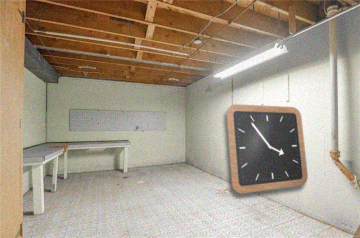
3:54
